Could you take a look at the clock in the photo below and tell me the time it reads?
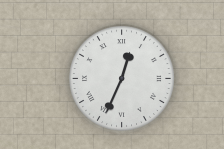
12:34
